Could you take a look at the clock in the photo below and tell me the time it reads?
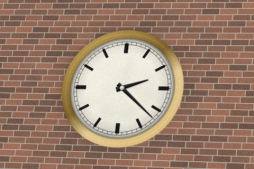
2:22
